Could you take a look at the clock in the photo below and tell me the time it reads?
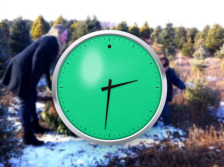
2:31
